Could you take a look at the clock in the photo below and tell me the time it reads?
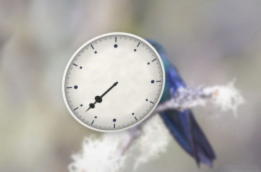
7:38
